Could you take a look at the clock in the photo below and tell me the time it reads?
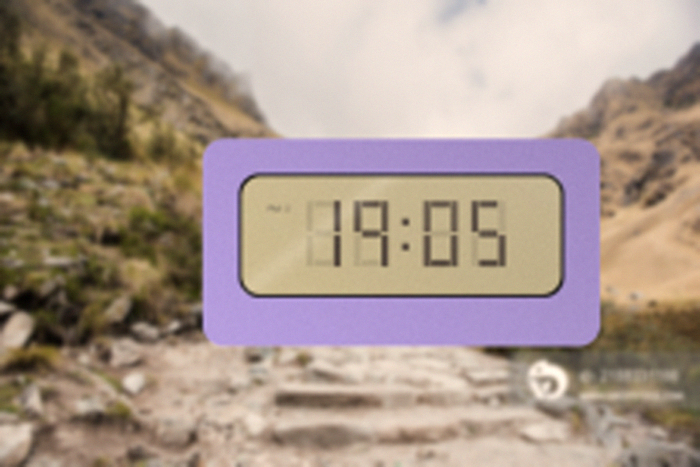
19:05
